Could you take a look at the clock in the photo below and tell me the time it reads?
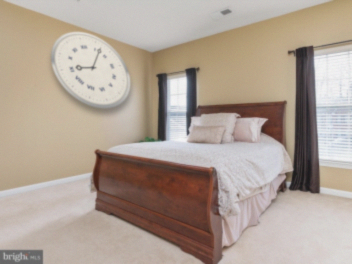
9:07
